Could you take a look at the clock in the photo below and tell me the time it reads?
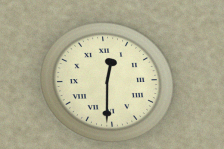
12:31
